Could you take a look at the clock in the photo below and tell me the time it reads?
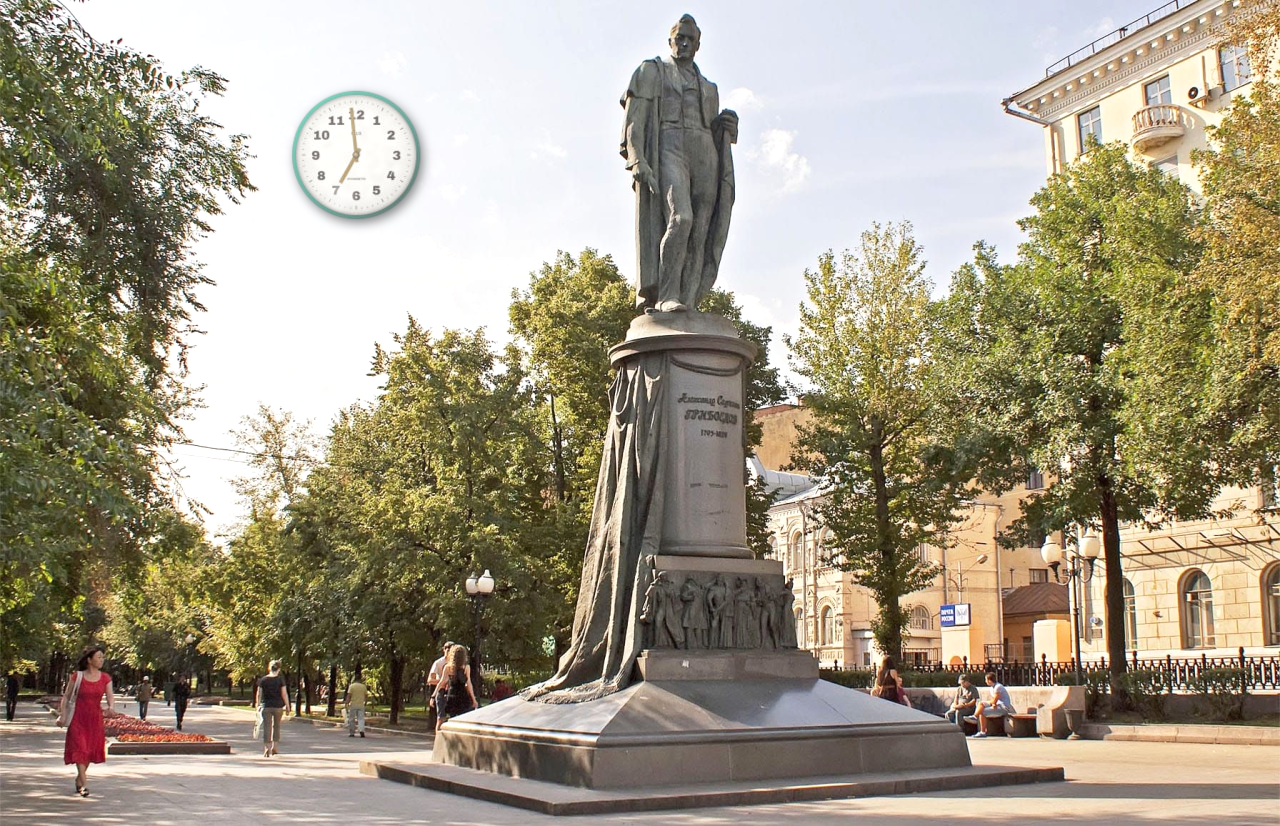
6:59
